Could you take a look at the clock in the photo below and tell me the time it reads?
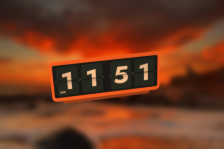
11:51
